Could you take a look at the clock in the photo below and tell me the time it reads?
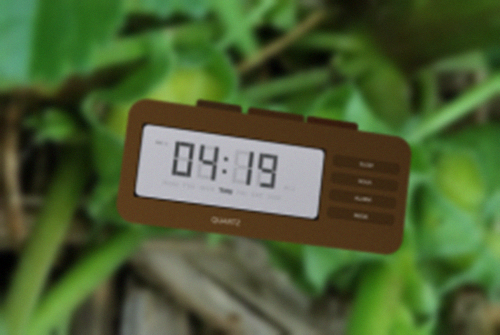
4:19
